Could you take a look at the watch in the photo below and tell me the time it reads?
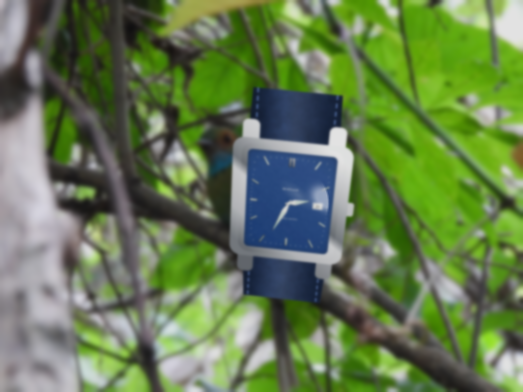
2:34
